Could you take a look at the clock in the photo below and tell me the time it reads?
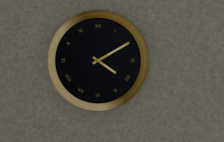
4:10
